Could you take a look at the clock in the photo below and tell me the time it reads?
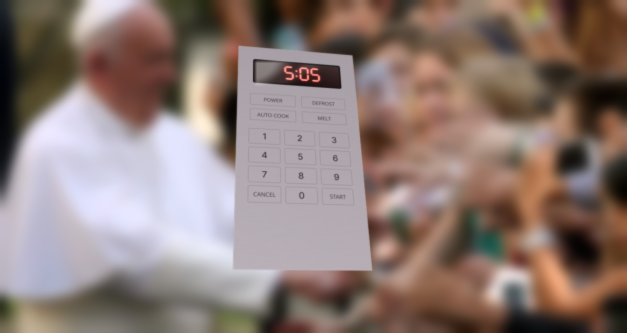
5:05
